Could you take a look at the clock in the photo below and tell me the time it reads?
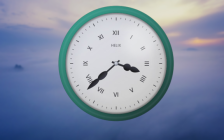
3:38
